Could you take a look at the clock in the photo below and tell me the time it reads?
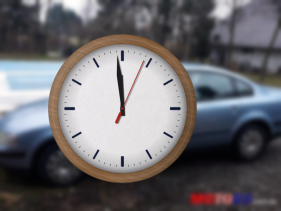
11:59:04
